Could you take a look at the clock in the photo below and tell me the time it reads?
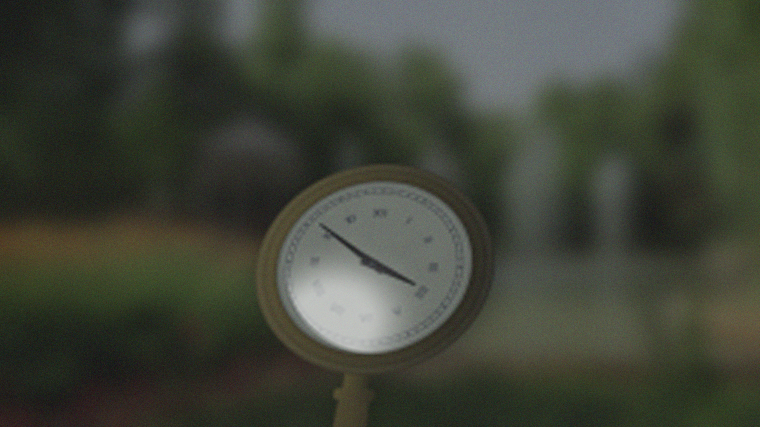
3:51
